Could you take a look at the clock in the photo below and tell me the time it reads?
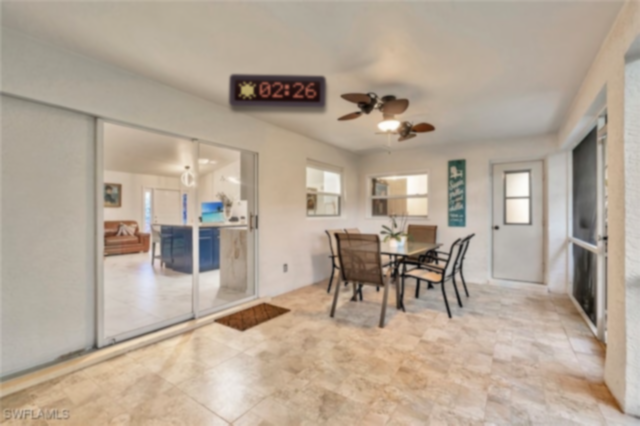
2:26
